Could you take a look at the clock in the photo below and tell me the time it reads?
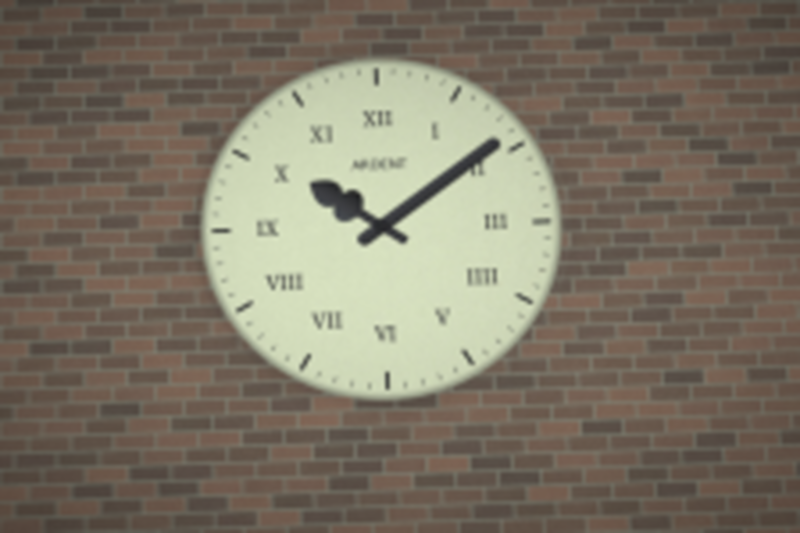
10:09
